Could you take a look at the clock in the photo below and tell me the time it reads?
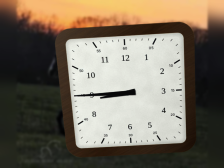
8:45
